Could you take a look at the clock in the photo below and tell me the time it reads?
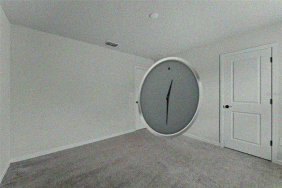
12:30
